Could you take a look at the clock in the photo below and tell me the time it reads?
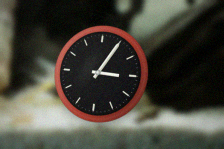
3:05
